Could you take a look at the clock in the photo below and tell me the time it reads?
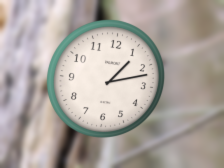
1:12
